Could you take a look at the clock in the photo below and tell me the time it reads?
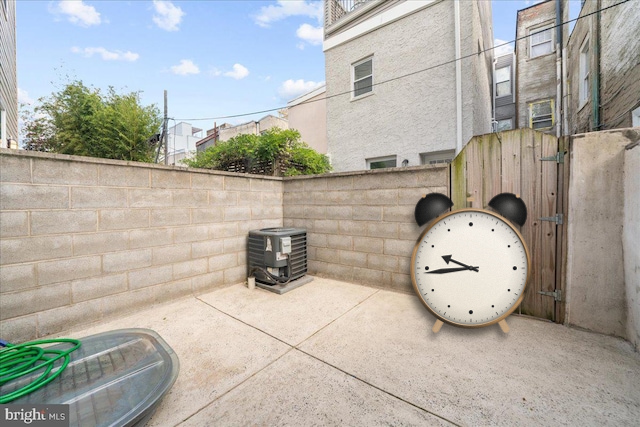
9:44
